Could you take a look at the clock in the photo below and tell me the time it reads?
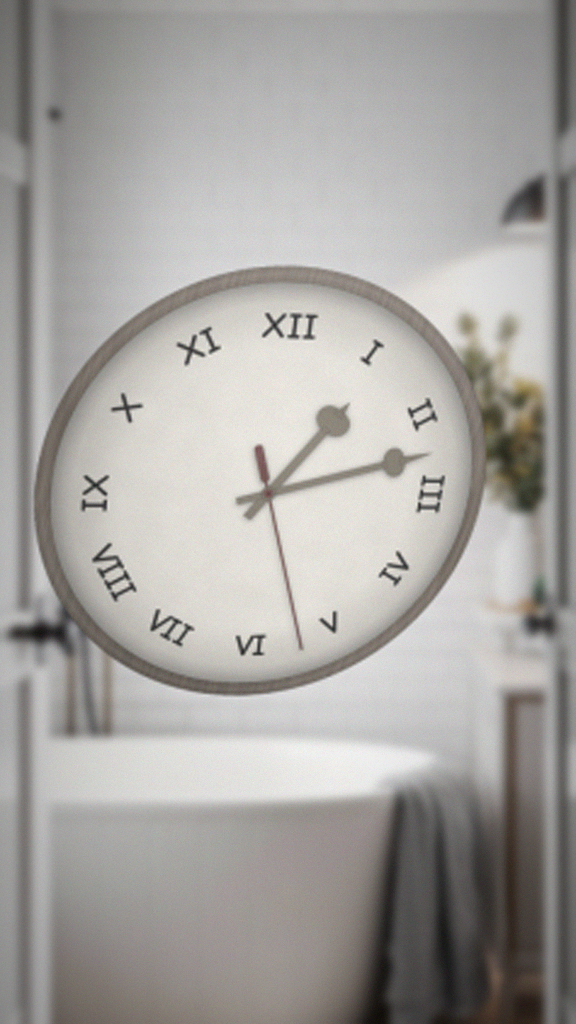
1:12:27
